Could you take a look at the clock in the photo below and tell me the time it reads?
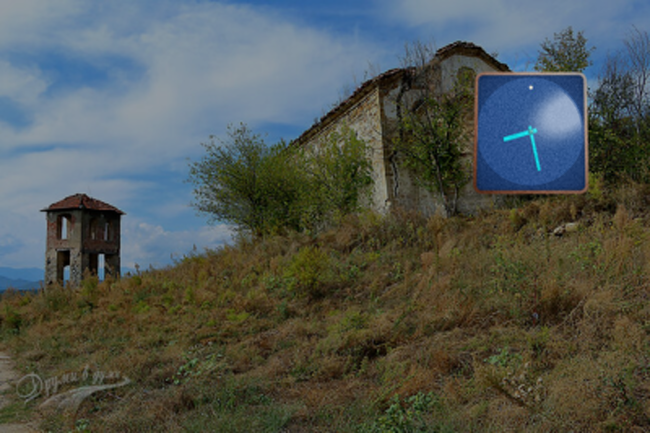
8:28
